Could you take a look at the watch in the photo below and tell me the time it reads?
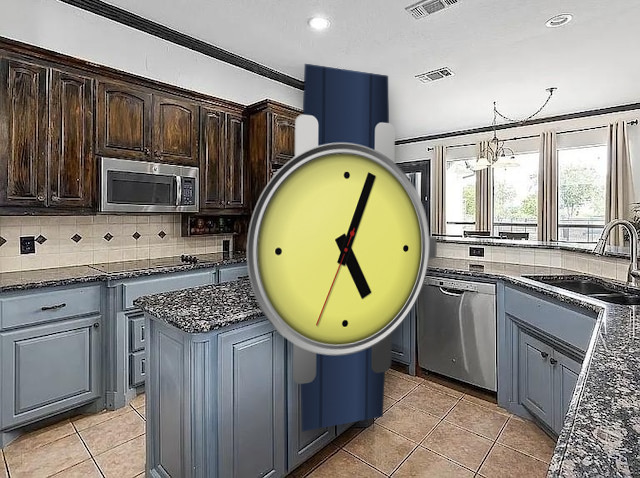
5:03:34
